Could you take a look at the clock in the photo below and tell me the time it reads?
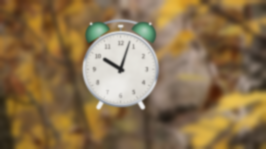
10:03
